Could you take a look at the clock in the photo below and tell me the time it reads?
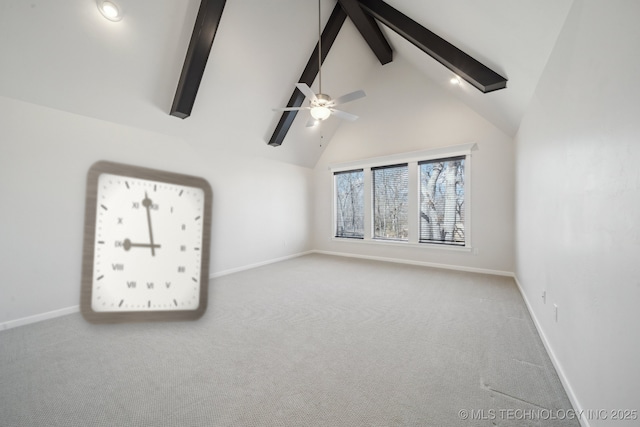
8:58
